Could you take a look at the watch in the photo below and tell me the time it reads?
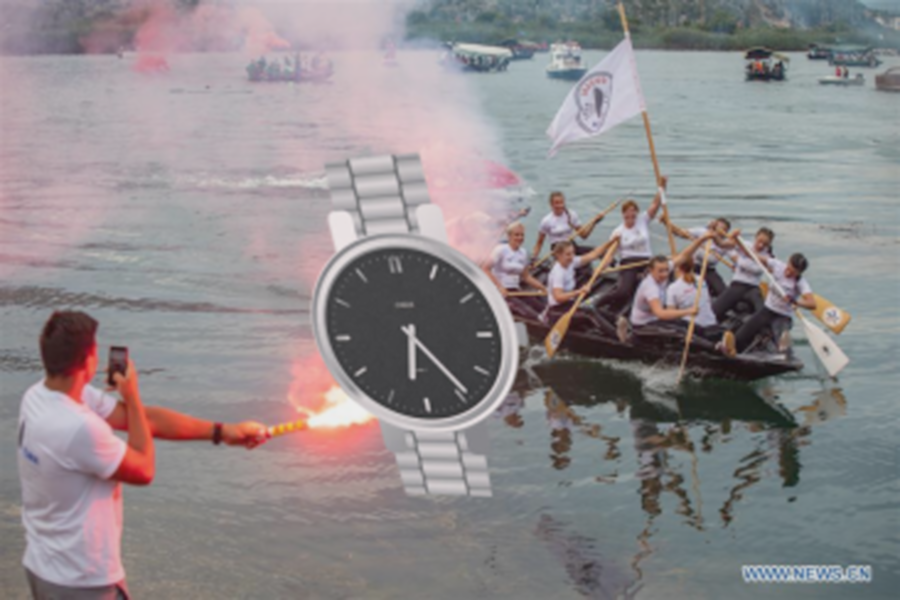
6:24
